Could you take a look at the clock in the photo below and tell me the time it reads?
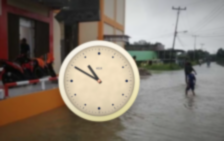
10:50
